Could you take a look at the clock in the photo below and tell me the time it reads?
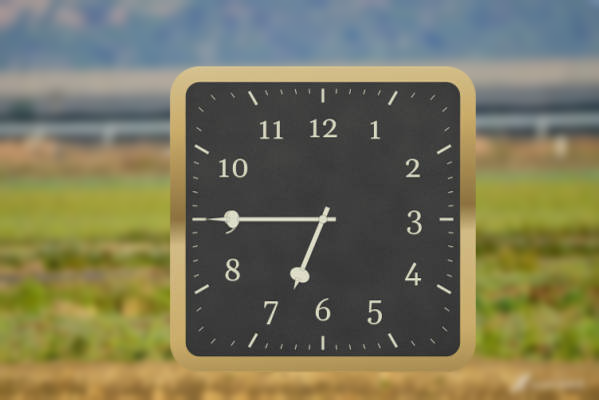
6:45
